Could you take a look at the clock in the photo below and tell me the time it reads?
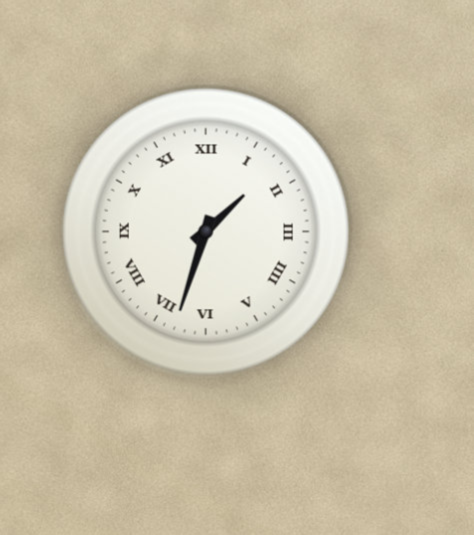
1:33
